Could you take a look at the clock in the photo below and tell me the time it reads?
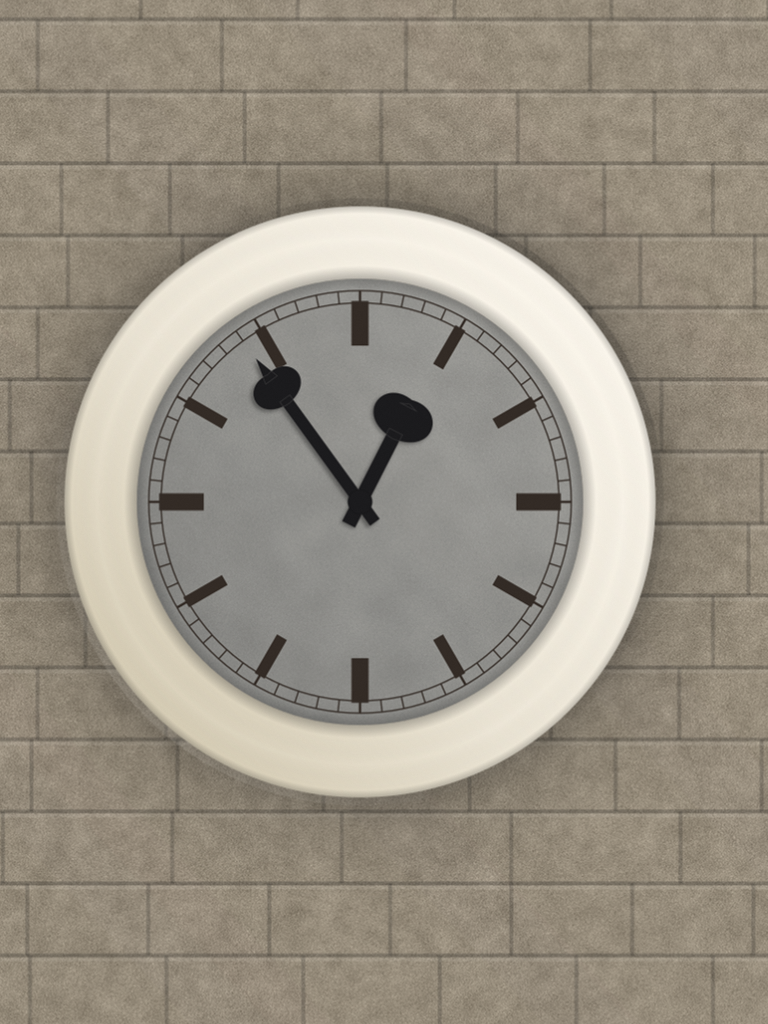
12:54
